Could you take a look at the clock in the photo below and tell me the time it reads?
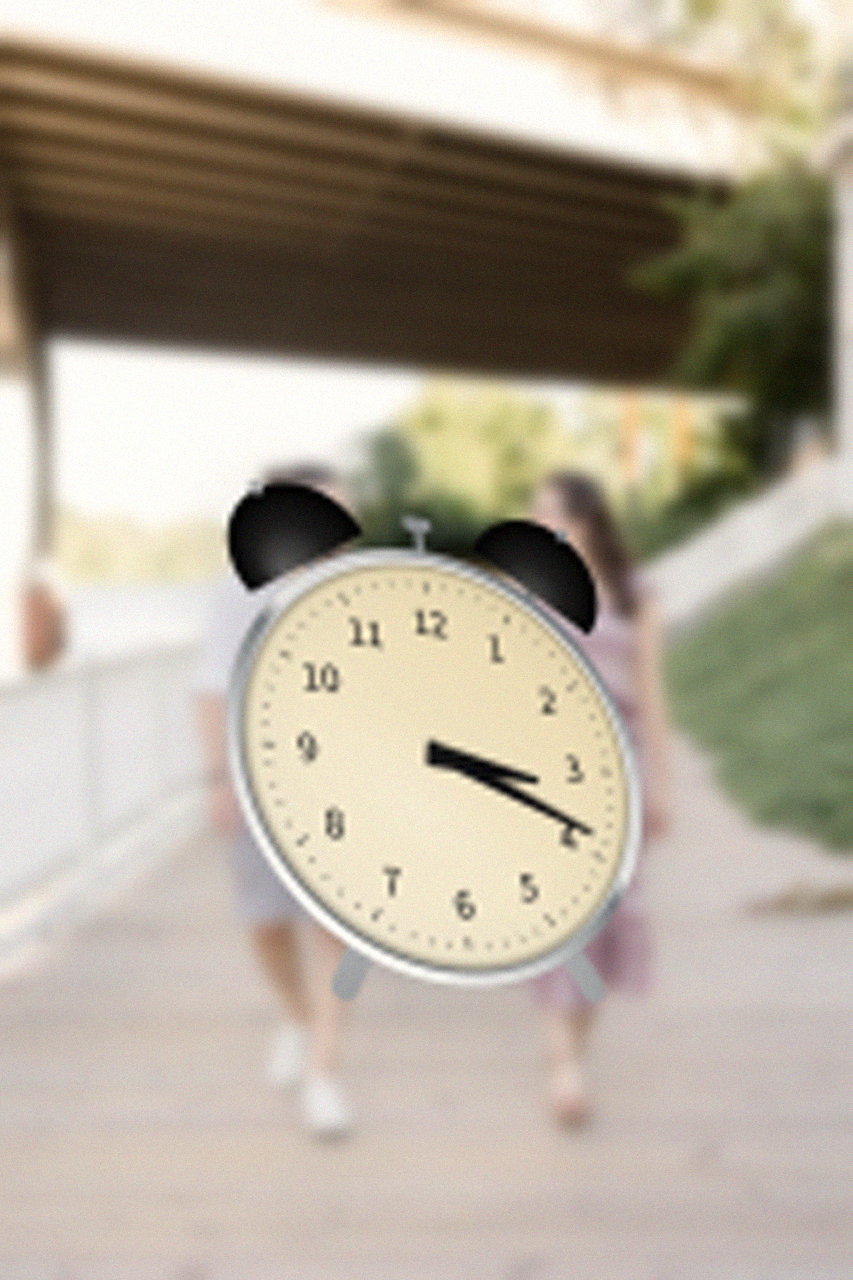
3:19
